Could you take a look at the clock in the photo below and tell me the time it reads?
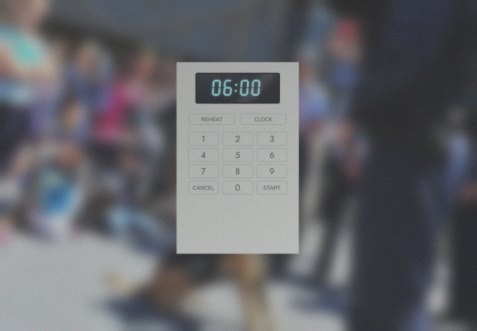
6:00
